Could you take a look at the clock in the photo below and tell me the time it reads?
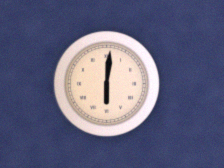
6:01
